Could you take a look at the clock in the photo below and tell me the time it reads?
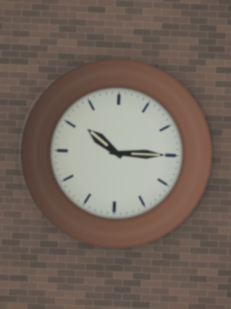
10:15
